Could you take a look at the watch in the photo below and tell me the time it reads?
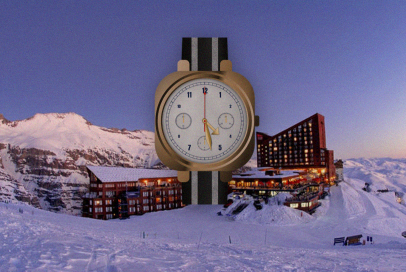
4:28
